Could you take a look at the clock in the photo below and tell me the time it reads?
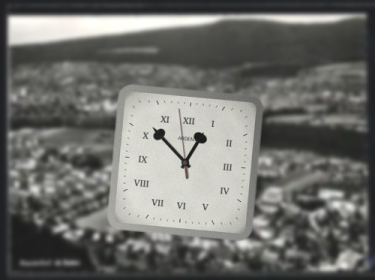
12:51:58
